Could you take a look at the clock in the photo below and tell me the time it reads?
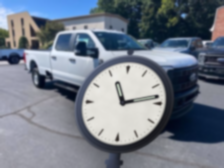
11:13
